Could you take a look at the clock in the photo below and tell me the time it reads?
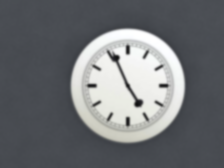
4:56
